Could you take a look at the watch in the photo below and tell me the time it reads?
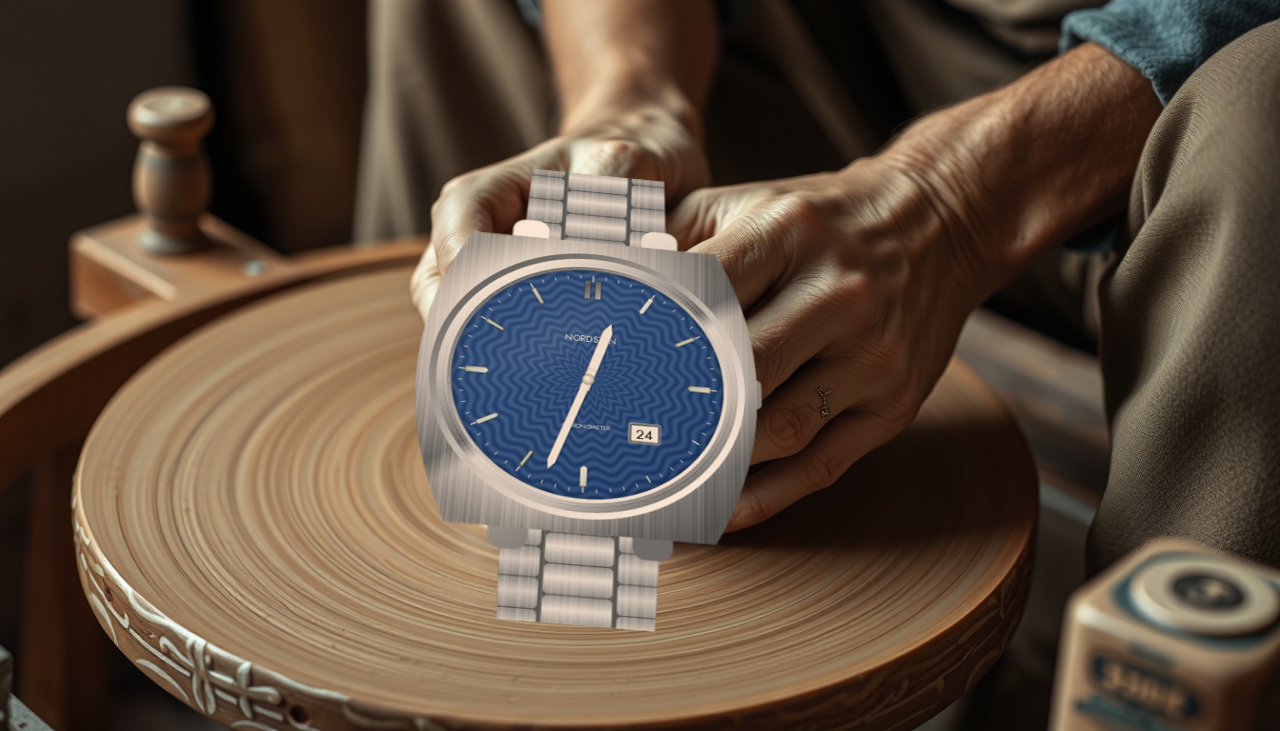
12:33
